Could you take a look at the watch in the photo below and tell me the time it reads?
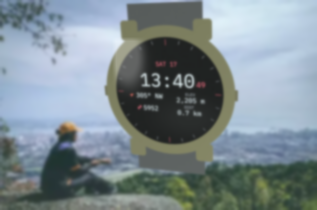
13:40
